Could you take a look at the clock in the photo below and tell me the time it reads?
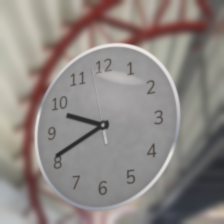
9:40:58
